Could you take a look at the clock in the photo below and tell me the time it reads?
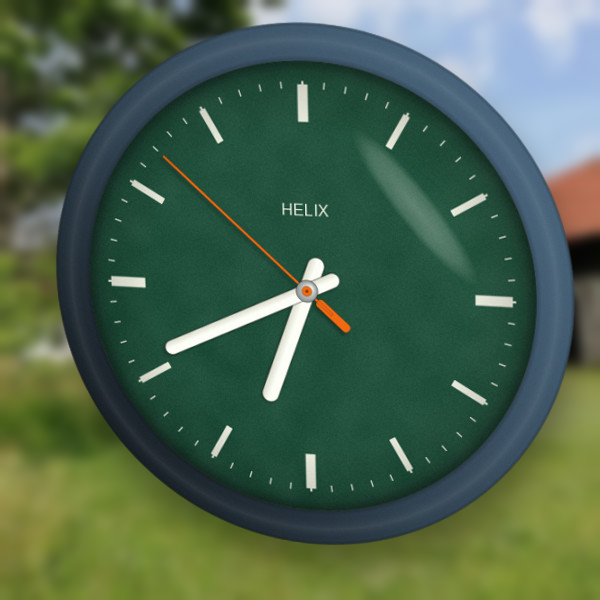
6:40:52
